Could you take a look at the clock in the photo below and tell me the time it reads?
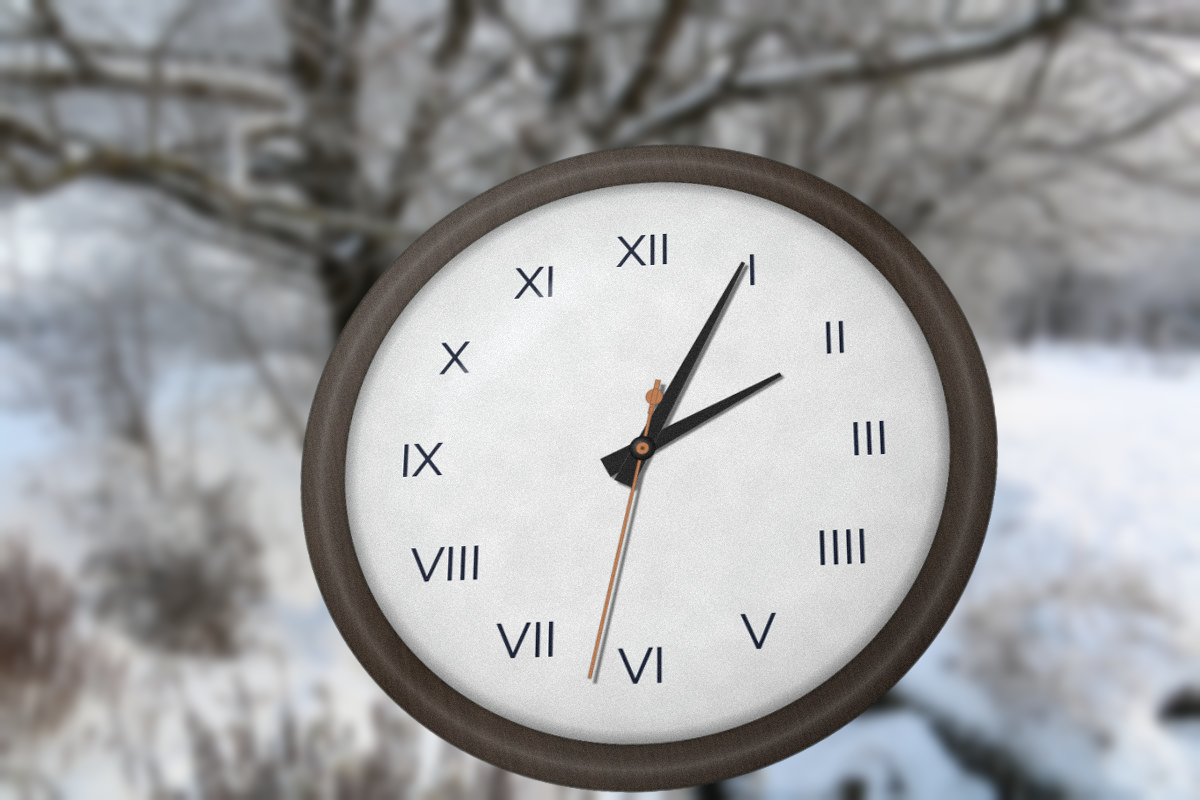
2:04:32
